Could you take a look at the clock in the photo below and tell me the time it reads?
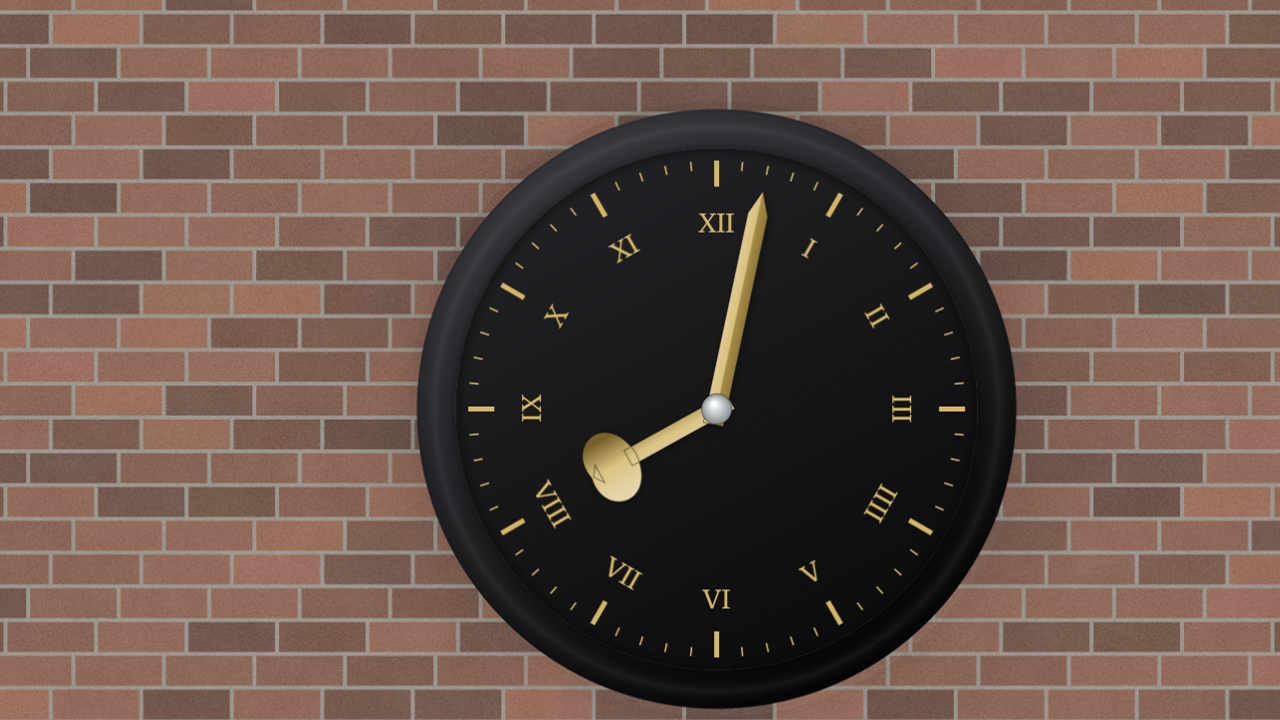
8:02
